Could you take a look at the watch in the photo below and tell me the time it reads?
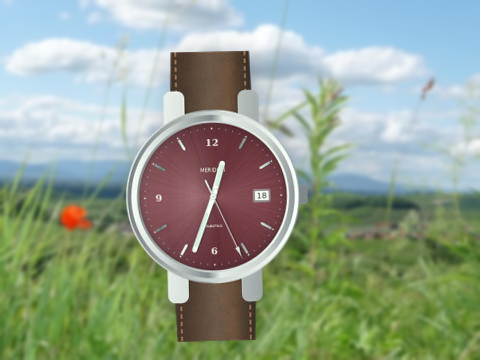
12:33:26
